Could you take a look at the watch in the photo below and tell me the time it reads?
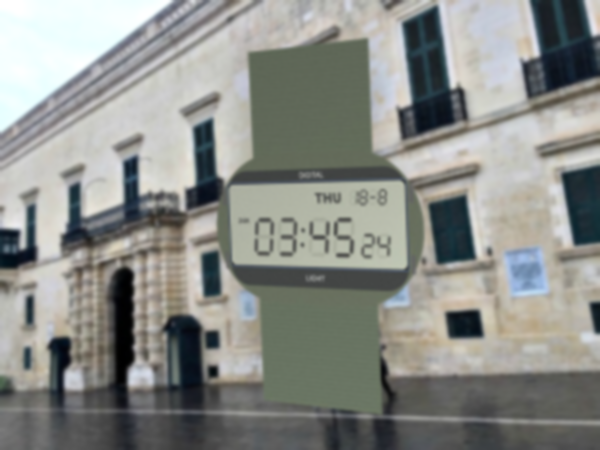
3:45:24
